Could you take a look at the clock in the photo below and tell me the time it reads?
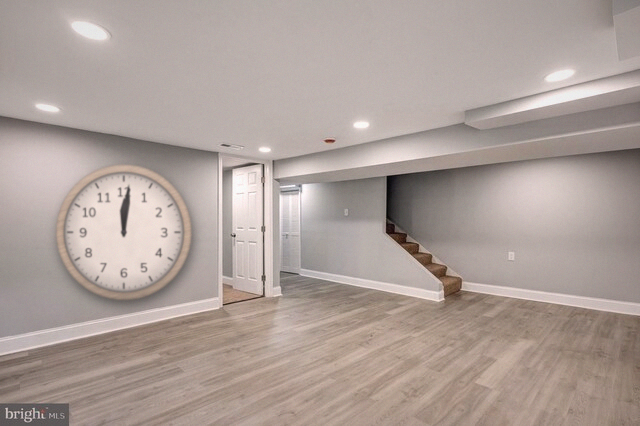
12:01
